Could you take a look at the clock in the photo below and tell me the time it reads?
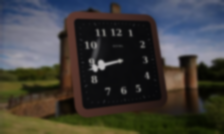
8:43
